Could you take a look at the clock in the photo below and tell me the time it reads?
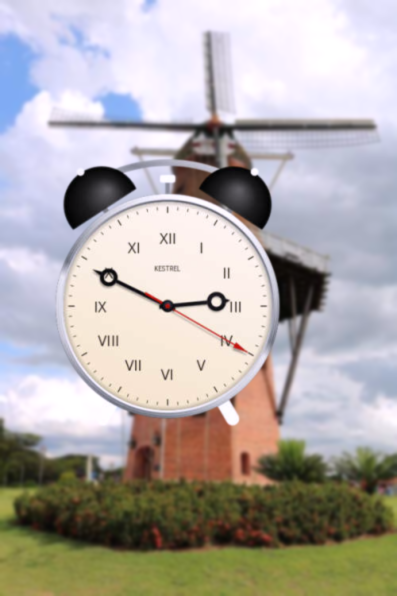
2:49:20
